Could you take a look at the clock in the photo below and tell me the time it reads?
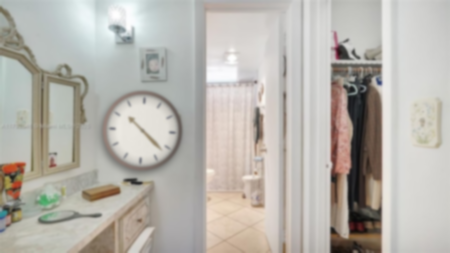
10:22
